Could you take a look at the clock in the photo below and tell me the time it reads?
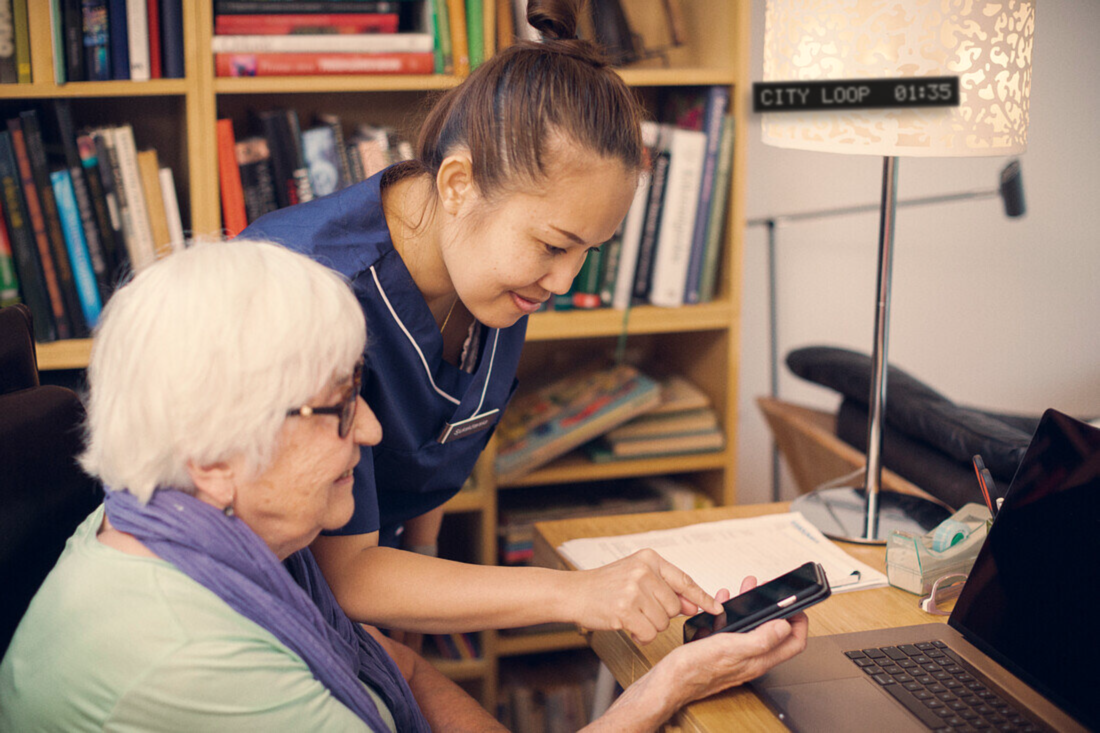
1:35
